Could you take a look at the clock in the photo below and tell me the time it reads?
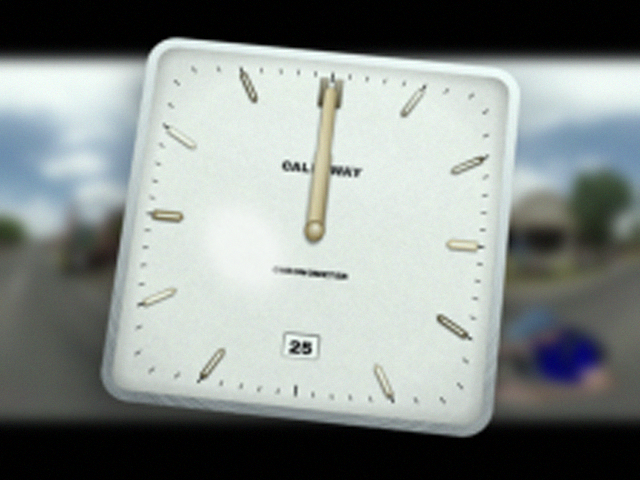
12:00
